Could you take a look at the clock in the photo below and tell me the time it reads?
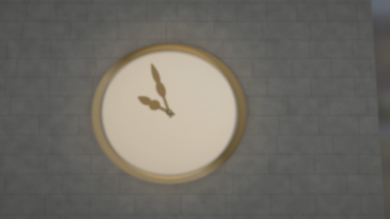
9:57
